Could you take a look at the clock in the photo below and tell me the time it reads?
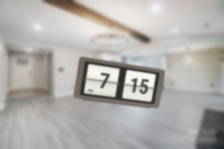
7:15
